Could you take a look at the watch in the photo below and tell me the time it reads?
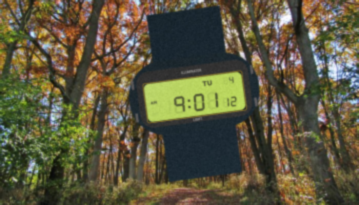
9:01:12
